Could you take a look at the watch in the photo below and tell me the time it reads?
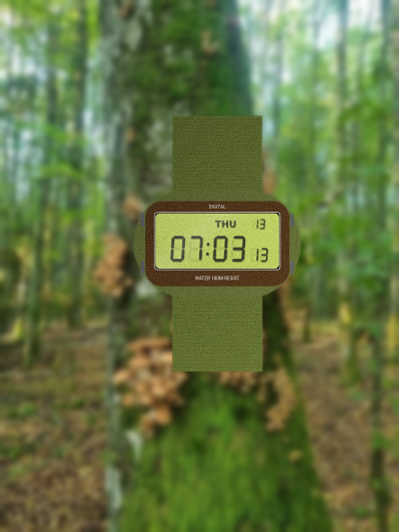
7:03:13
